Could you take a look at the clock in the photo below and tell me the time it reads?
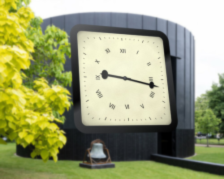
9:17
